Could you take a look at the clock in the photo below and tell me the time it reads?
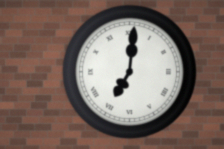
7:01
